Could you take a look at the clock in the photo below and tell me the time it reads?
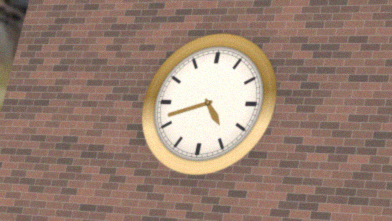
4:42
